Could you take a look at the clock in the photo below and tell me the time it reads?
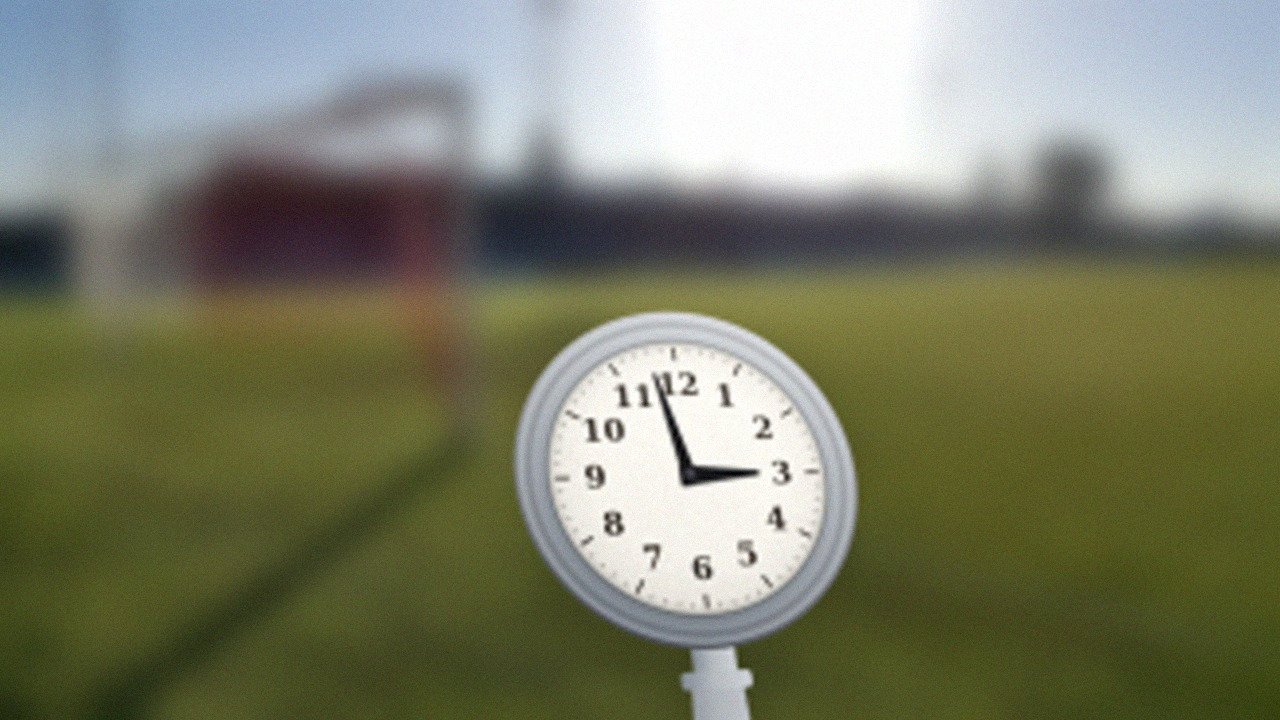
2:58
